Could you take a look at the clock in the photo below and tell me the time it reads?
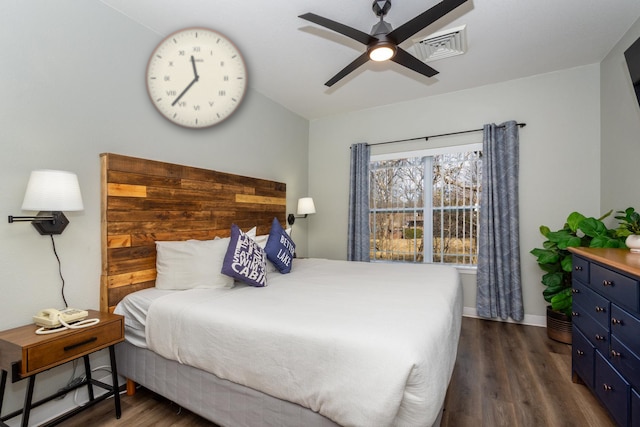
11:37
